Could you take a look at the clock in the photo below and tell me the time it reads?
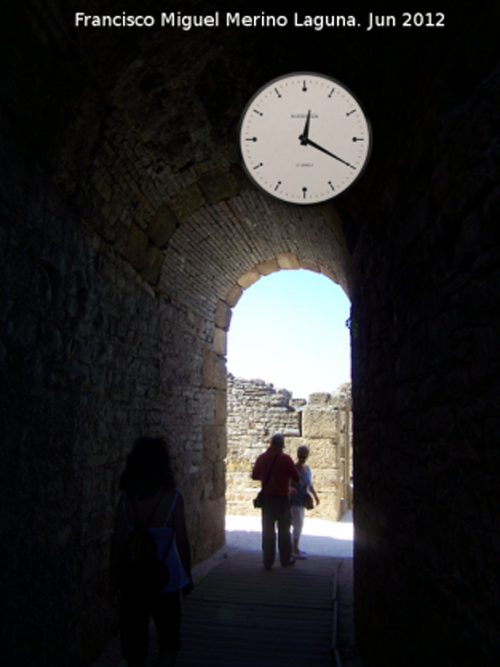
12:20
